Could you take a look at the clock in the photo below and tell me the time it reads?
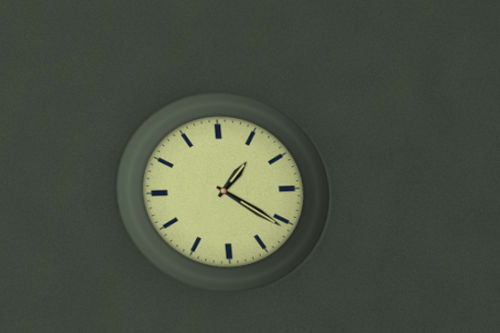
1:21
